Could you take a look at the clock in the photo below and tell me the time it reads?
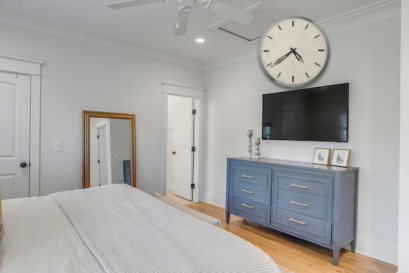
4:39
